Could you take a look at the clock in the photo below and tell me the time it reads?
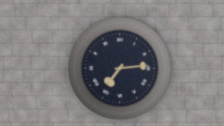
7:14
